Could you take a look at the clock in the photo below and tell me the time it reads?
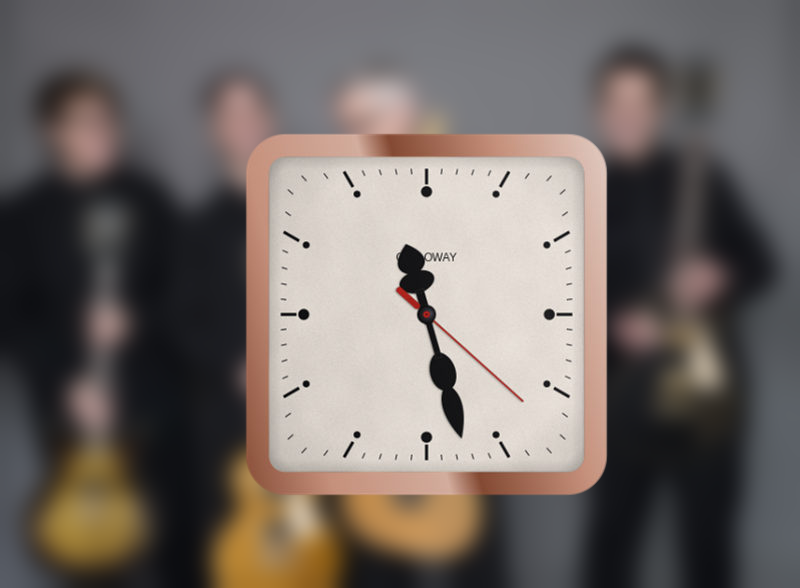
11:27:22
